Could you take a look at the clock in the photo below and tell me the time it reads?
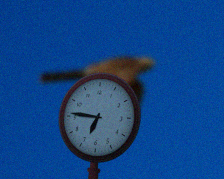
6:46
